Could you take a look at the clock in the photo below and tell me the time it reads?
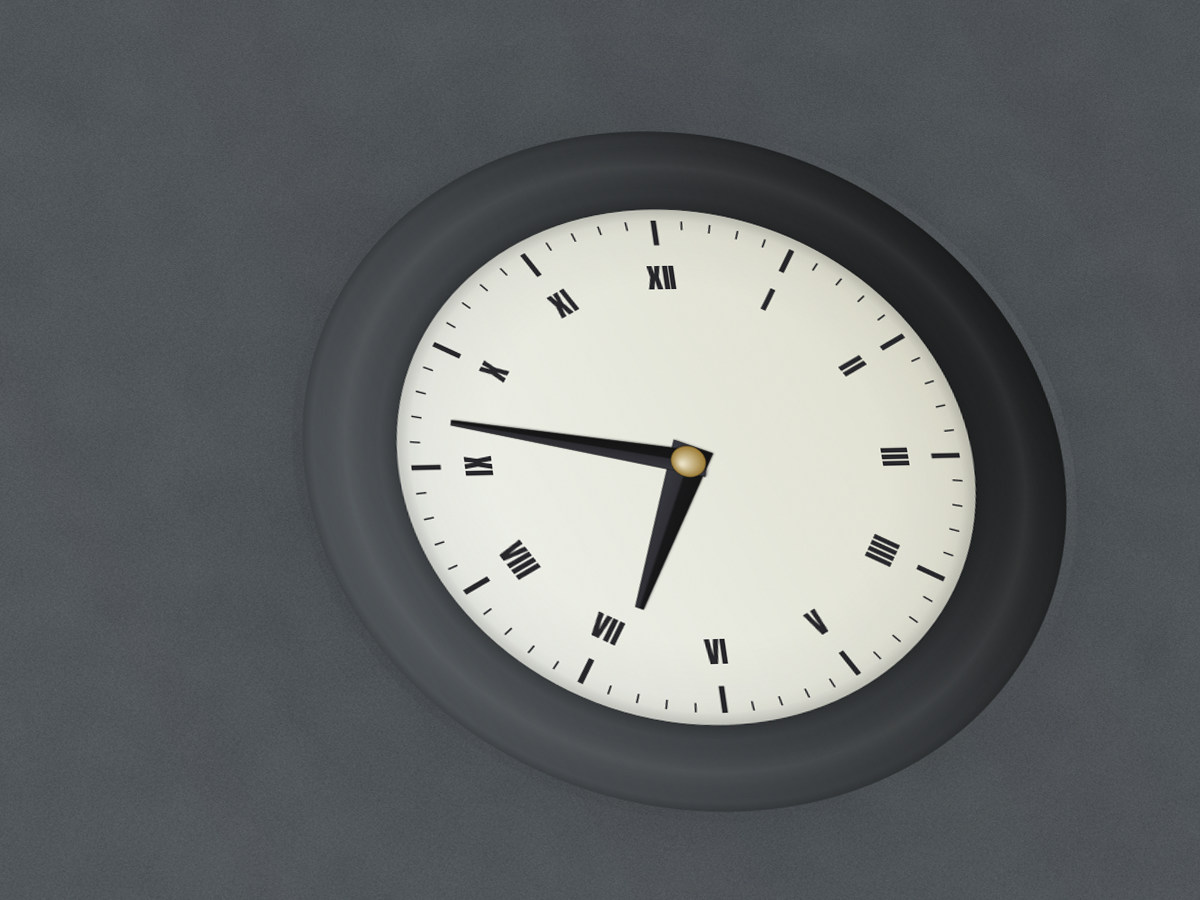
6:47
